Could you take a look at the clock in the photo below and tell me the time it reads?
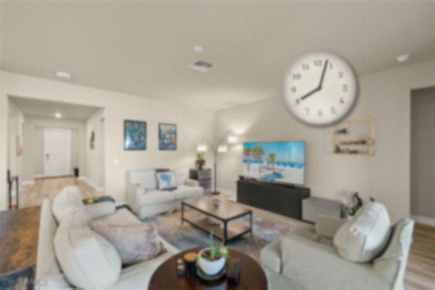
8:03
